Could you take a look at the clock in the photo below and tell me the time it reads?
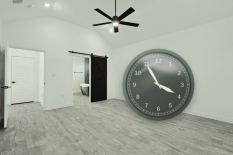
3:55
